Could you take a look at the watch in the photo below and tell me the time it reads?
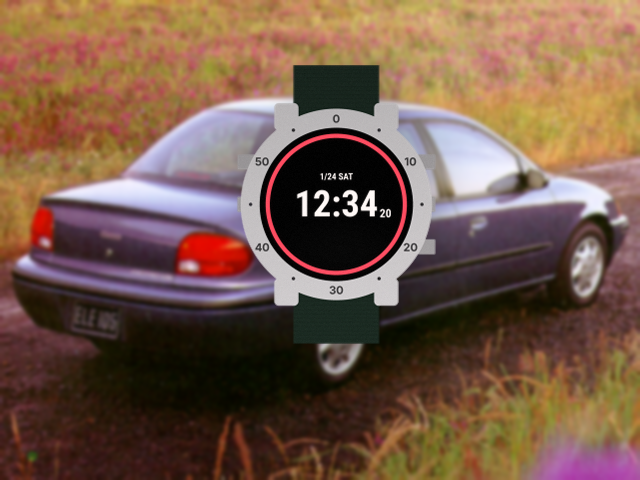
12:34:20
